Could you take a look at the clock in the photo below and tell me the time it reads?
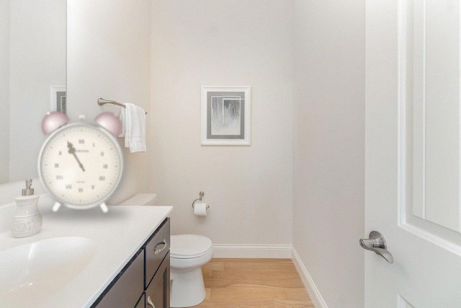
10:55
